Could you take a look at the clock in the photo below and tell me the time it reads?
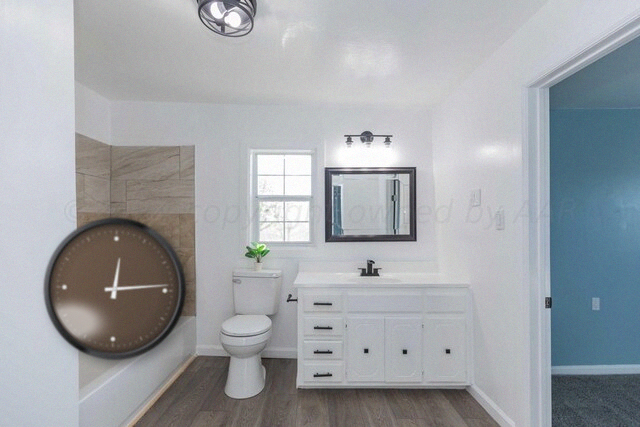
12:14
